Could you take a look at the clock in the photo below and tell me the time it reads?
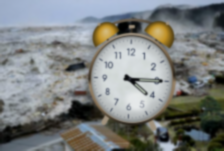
4:15
